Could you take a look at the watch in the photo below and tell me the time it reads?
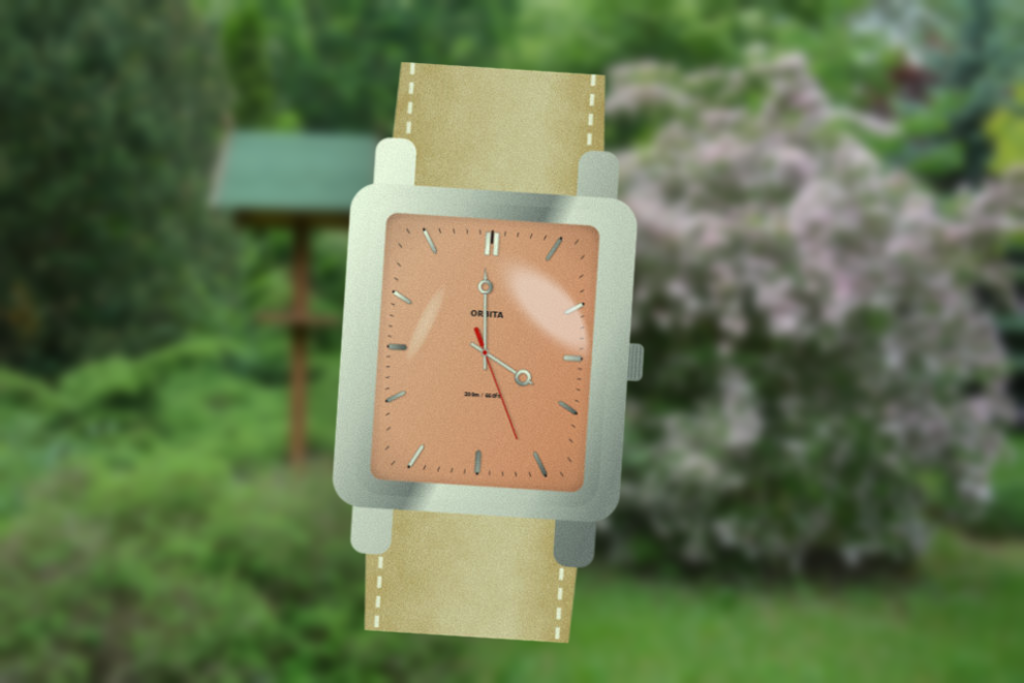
3:59:26
